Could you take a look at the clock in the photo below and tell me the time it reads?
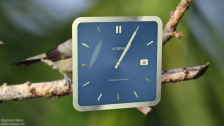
1:05
